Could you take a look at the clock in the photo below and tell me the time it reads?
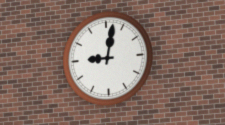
9:02
